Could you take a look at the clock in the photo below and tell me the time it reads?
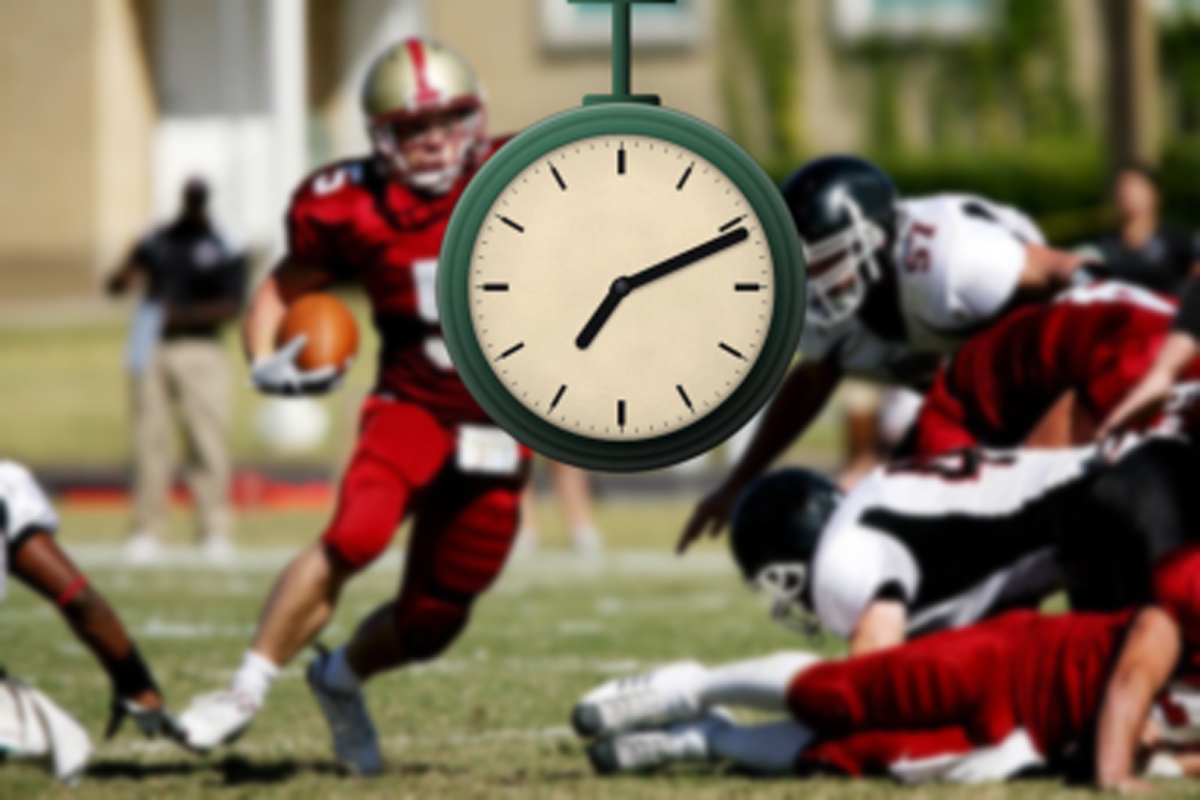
7:11
